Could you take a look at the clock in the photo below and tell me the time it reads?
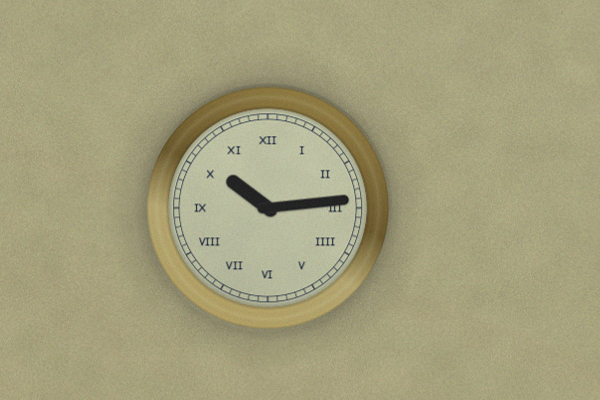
10:14
